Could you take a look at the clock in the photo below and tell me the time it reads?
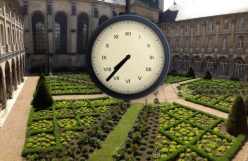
7:37
